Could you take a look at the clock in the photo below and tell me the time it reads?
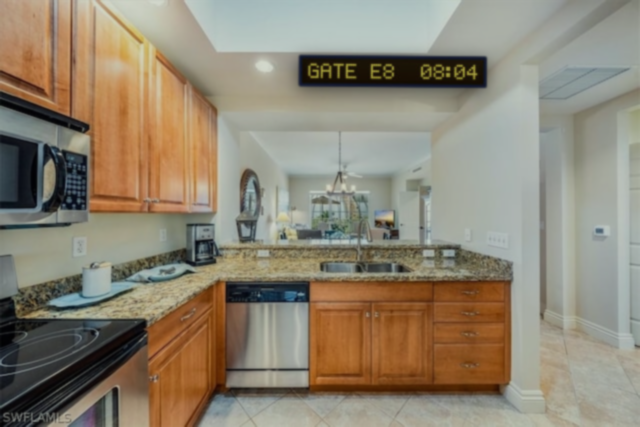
8:04
